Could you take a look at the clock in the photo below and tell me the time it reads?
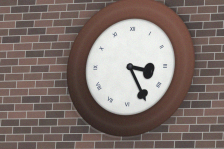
3:25
